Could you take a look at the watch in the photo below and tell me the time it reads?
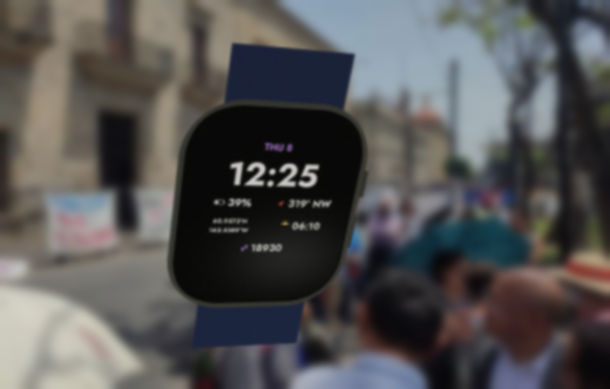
12:25
